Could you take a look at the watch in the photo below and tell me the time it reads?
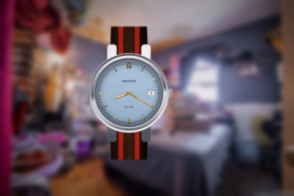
8:20
